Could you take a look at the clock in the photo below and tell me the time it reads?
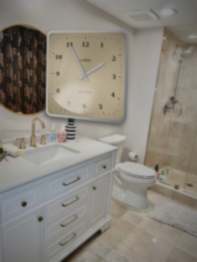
1:55
